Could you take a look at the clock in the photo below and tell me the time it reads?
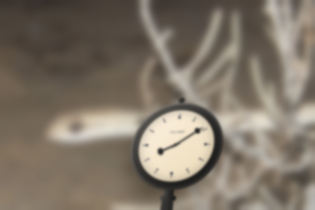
8:09
